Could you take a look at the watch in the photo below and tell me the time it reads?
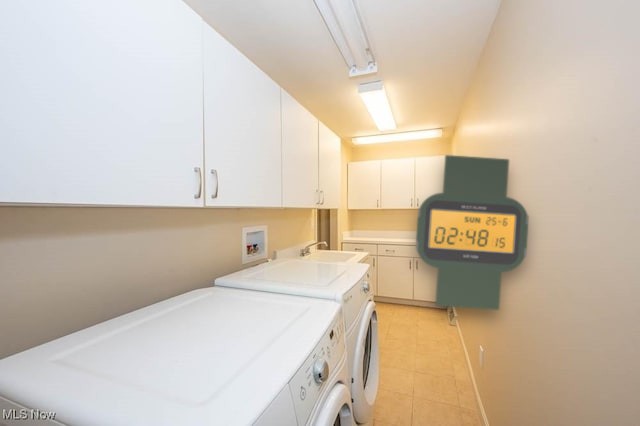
2:48:15
